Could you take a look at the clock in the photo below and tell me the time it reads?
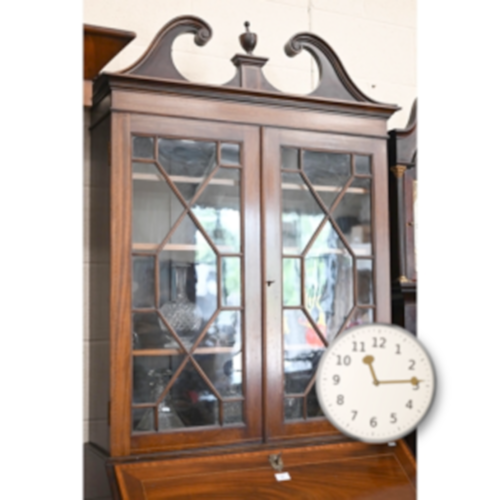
11:14
